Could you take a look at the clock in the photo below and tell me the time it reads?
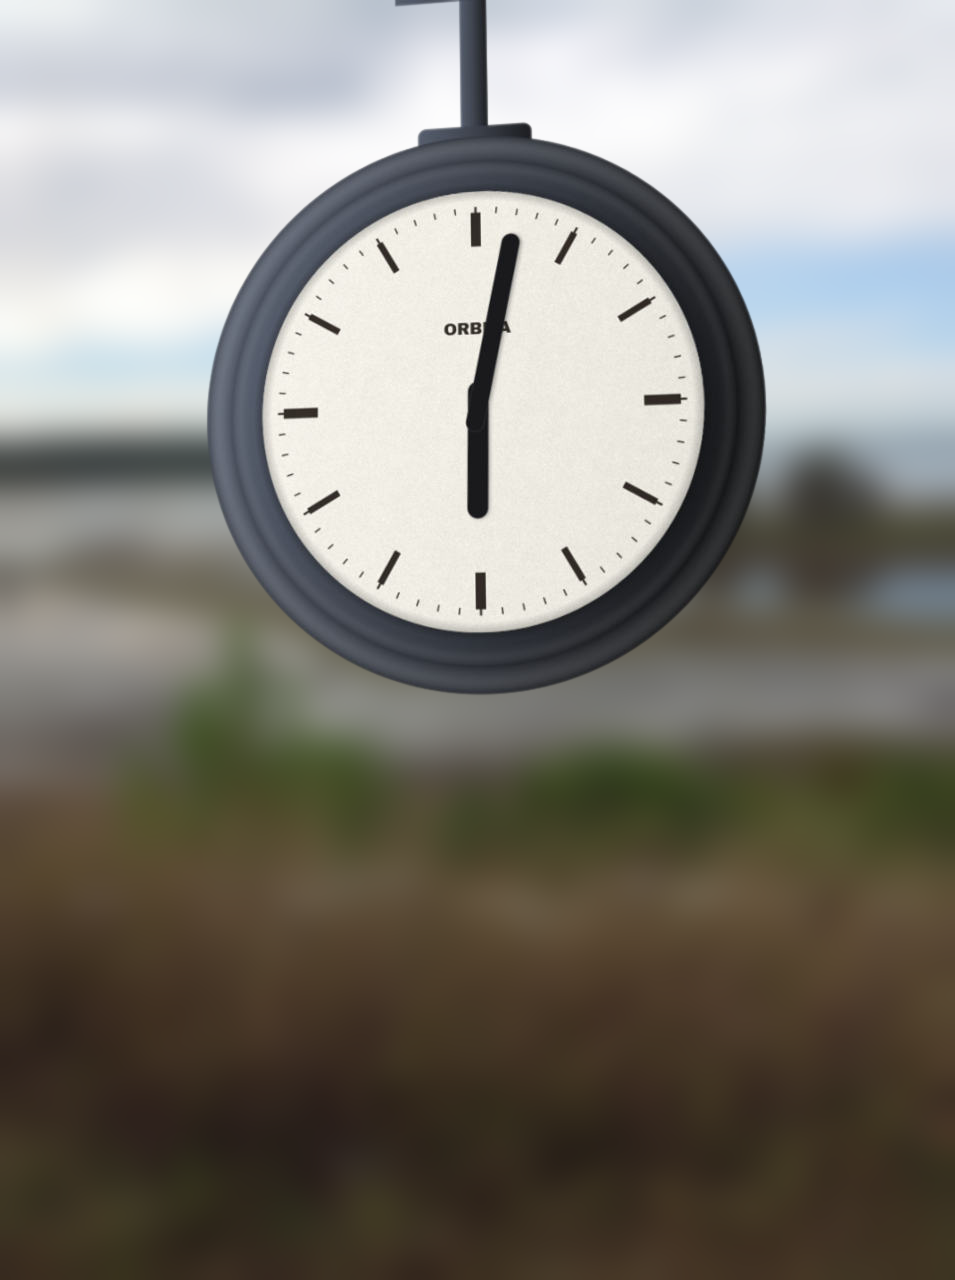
6:02
